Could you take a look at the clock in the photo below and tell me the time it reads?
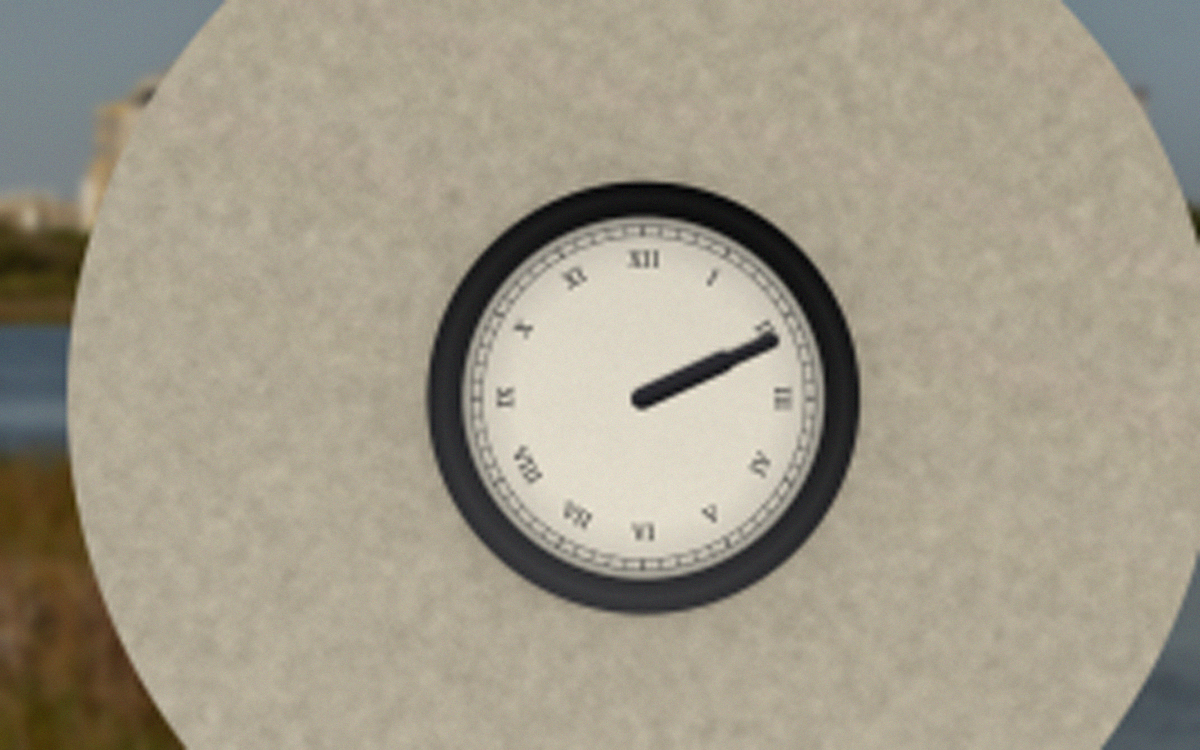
2:11
